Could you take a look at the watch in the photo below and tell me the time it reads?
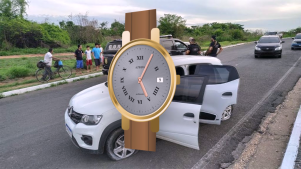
5:05
